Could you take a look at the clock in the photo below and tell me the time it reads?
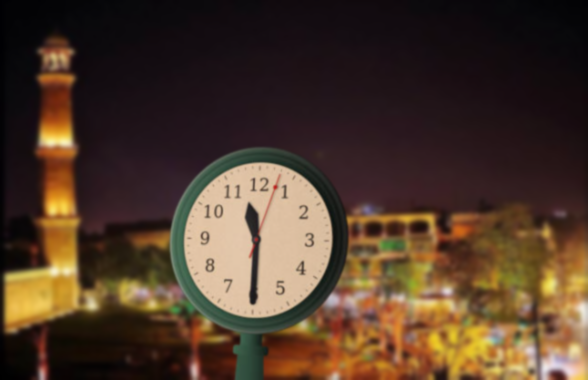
11:30:03
